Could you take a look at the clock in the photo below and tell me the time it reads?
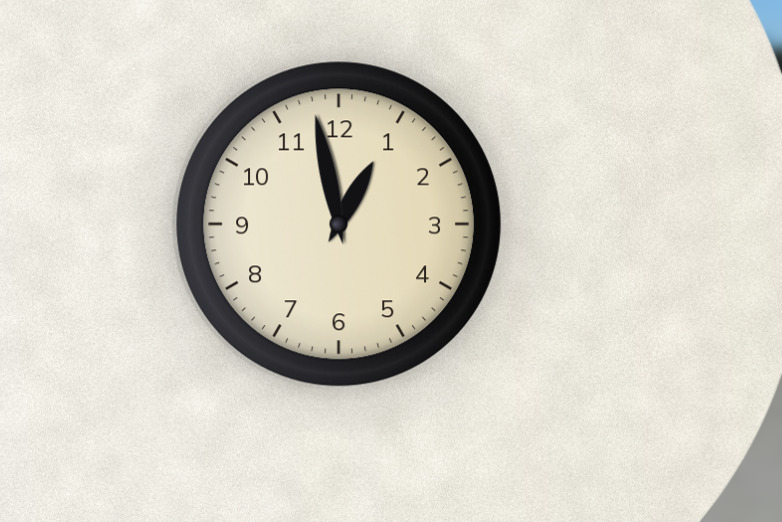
12:58
